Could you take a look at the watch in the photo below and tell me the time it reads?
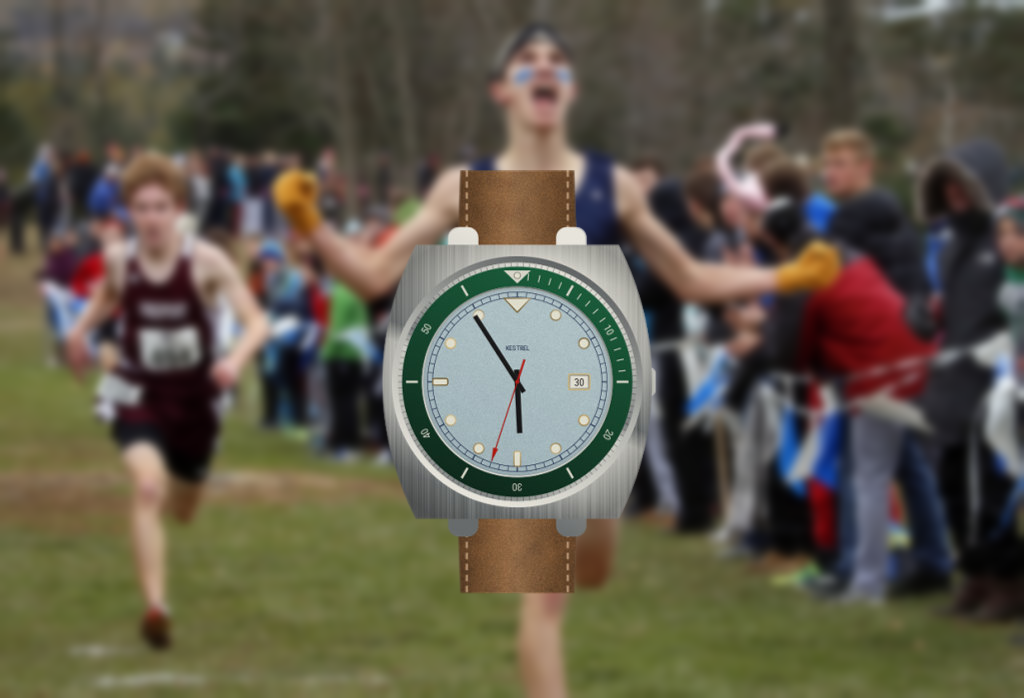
5:54:33
